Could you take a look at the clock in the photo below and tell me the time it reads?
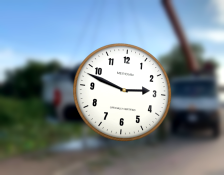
2:48
